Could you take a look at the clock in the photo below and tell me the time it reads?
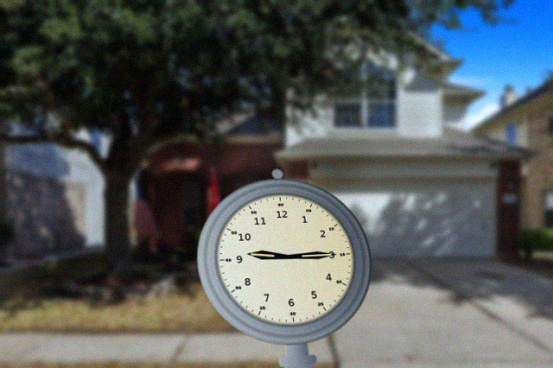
9:15
